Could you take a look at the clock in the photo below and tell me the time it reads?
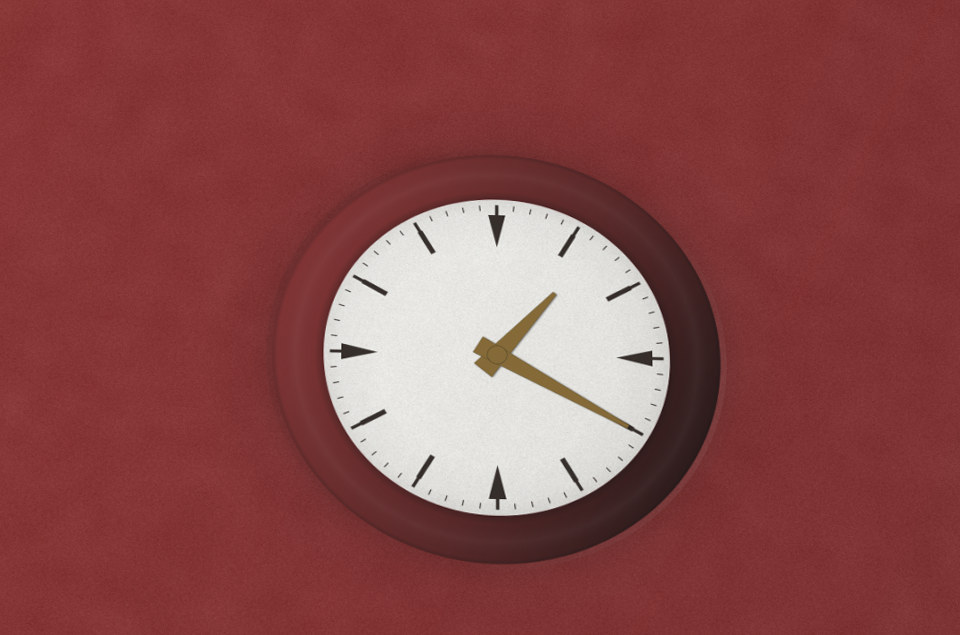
1:20
